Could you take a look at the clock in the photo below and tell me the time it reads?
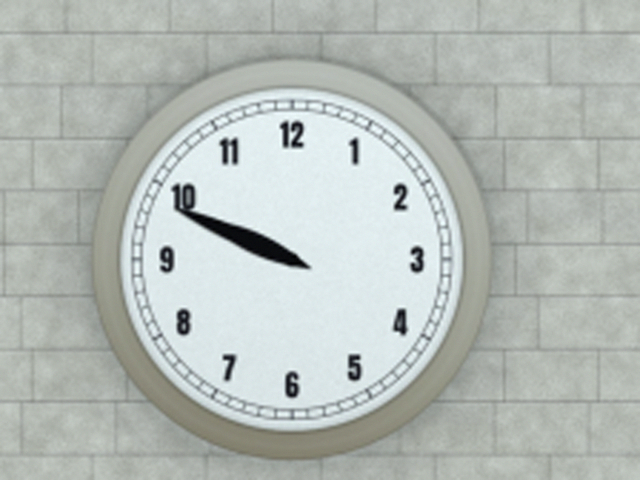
9:49
